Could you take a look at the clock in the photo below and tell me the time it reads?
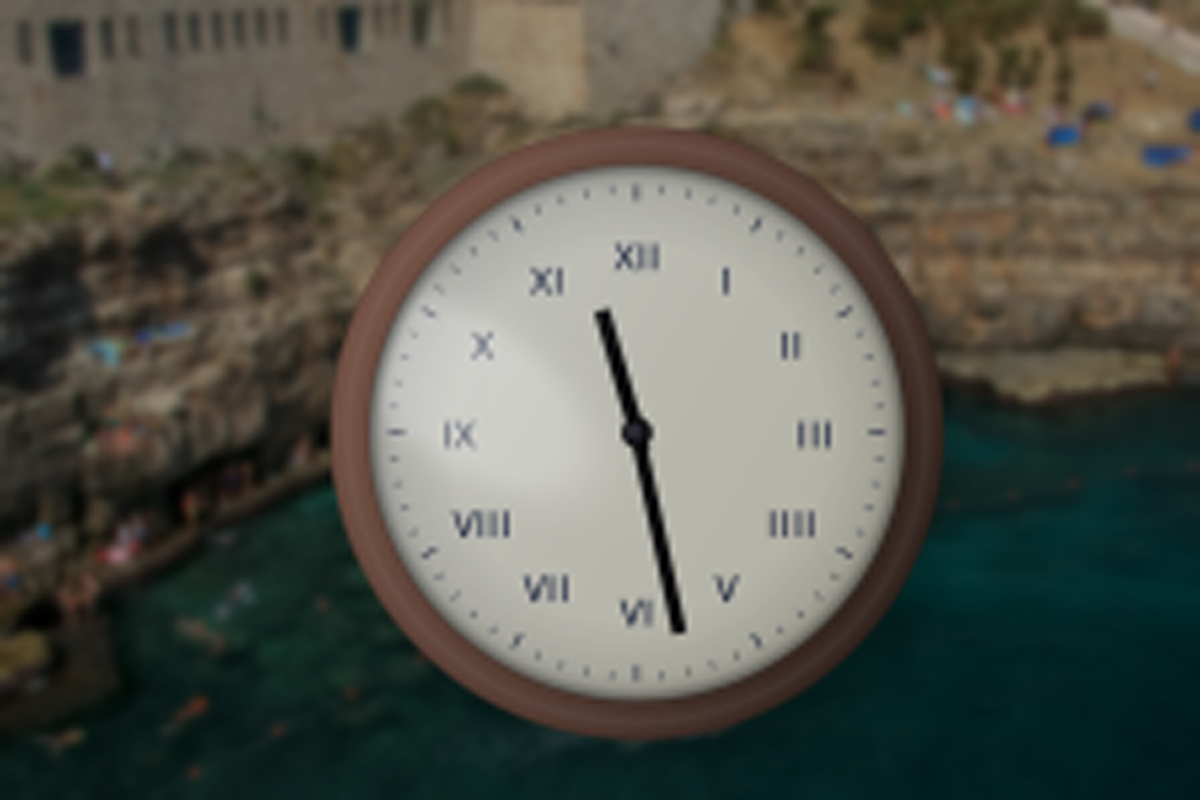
11:28
